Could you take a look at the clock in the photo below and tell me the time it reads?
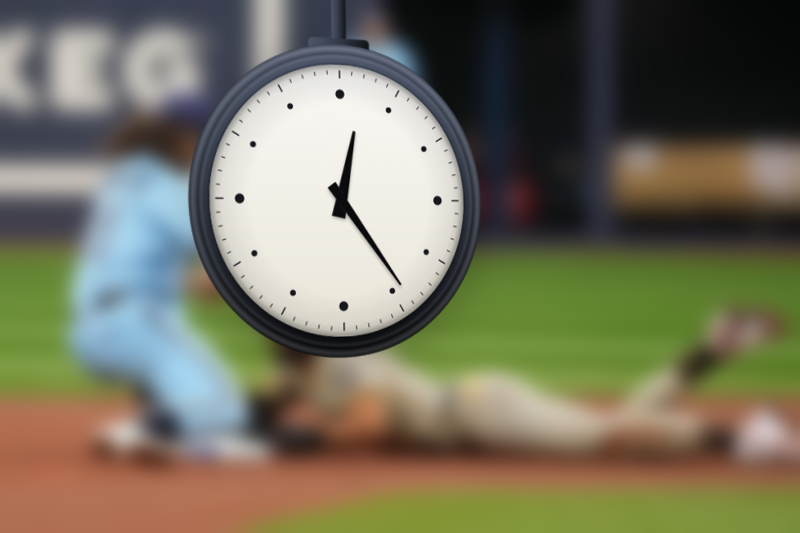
12:24
